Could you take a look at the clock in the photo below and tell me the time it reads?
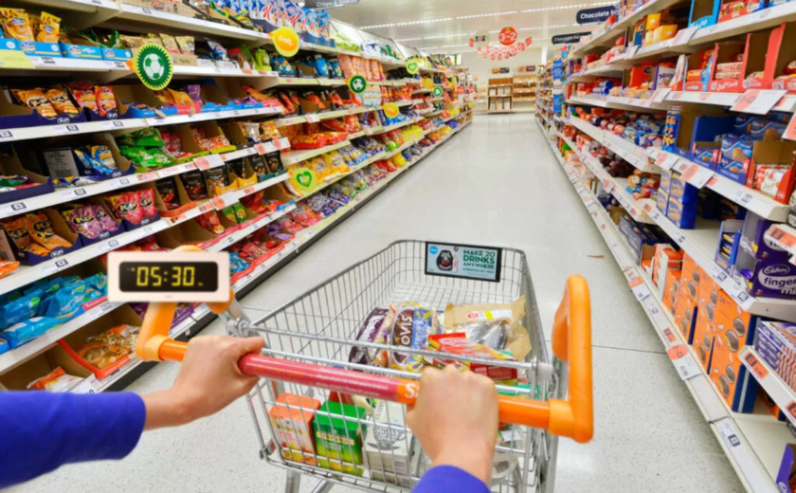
5:30
